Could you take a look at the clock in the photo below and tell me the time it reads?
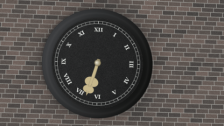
6:33
